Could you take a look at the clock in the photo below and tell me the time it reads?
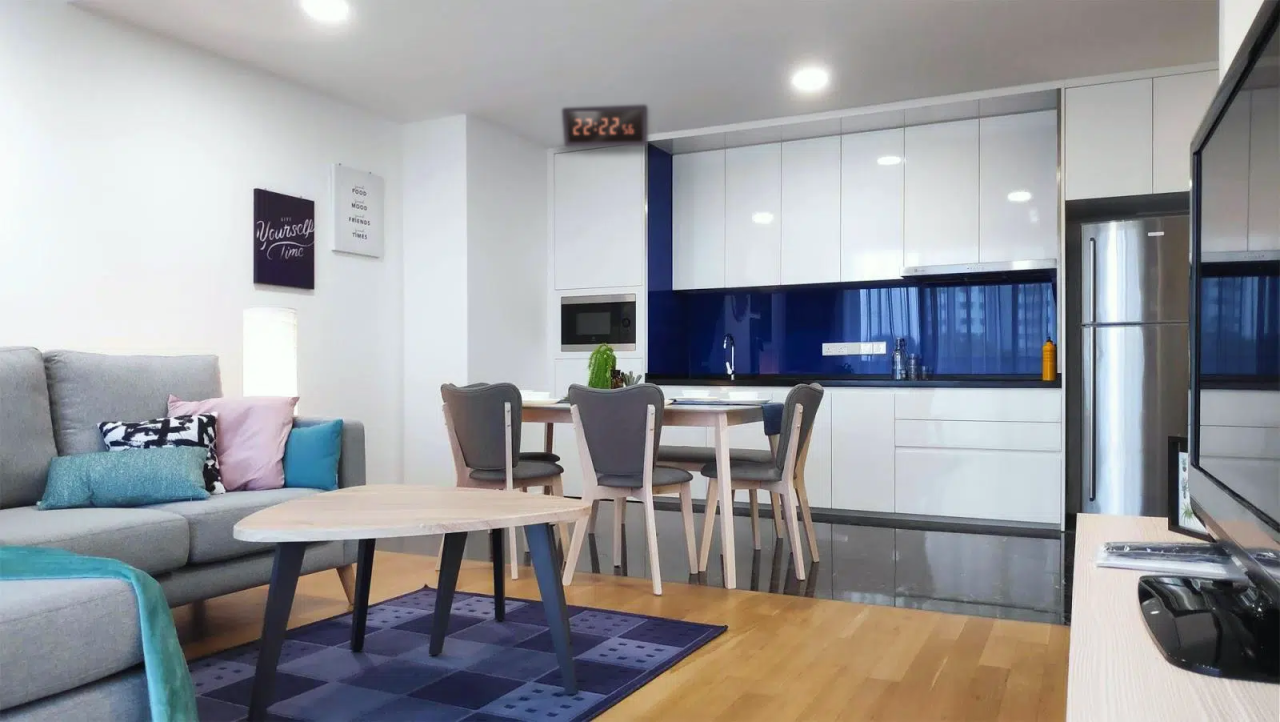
22:22
